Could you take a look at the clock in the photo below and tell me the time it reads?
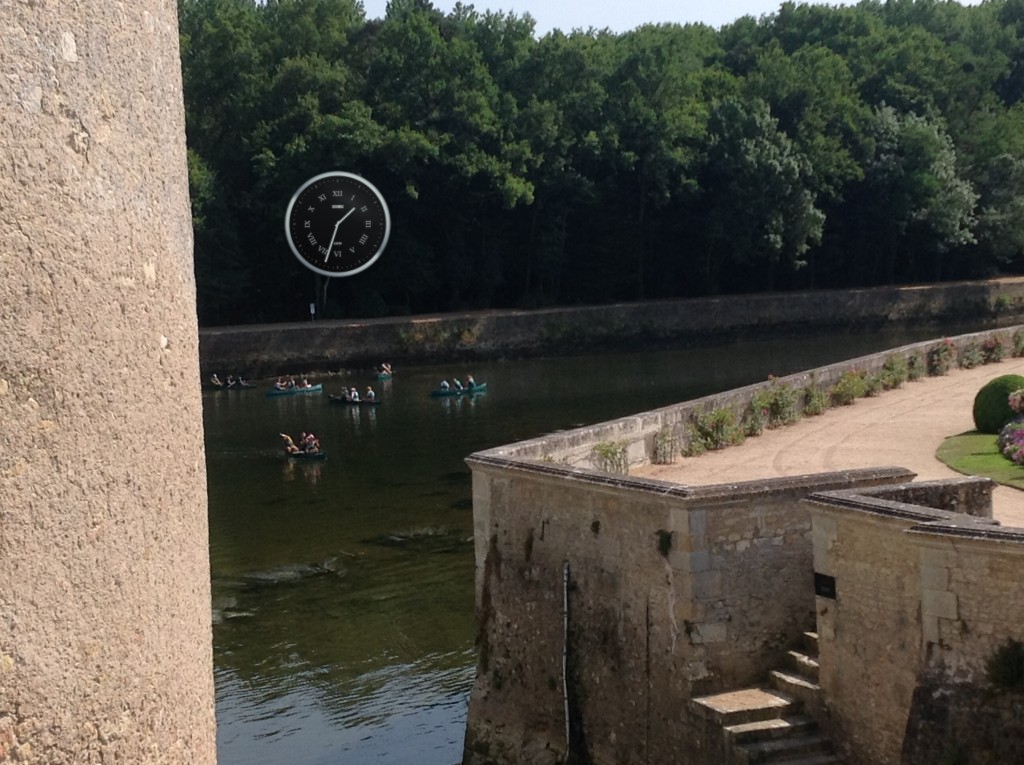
1:33
